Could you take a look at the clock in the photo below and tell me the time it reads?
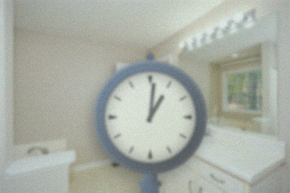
1:01
